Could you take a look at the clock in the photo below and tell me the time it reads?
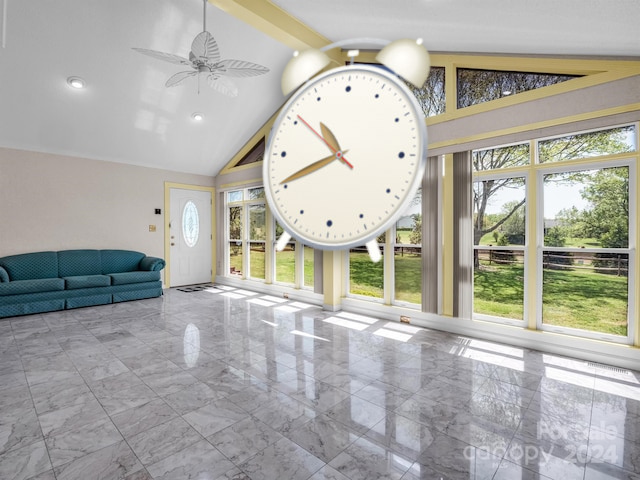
10:40:51
